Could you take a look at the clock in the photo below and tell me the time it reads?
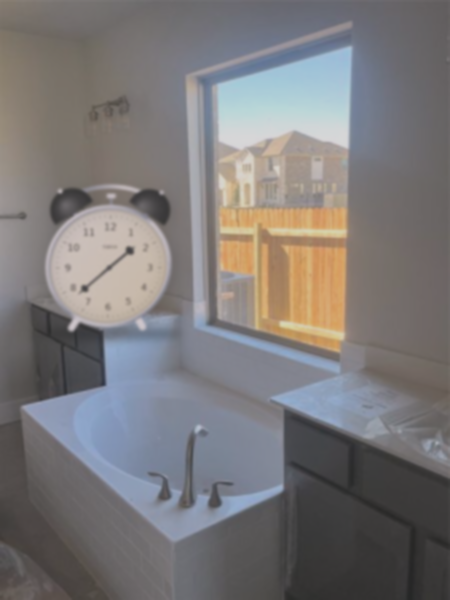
1:38
